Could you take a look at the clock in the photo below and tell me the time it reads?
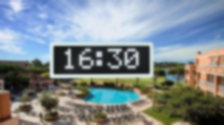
16:30
